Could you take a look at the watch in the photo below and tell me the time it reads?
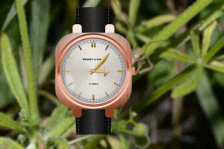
3:07
